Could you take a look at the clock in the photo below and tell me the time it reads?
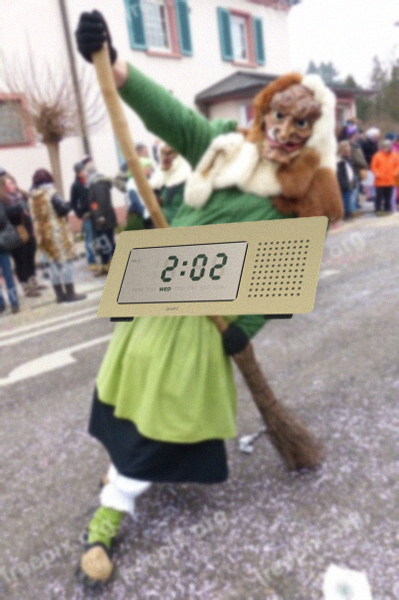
2:02
